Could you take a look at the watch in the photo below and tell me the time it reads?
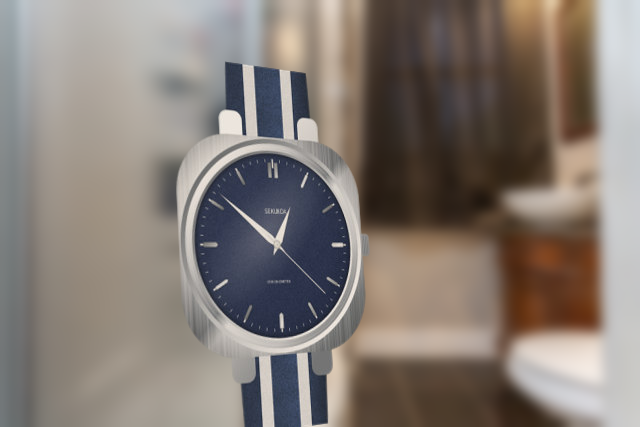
12:51:22
